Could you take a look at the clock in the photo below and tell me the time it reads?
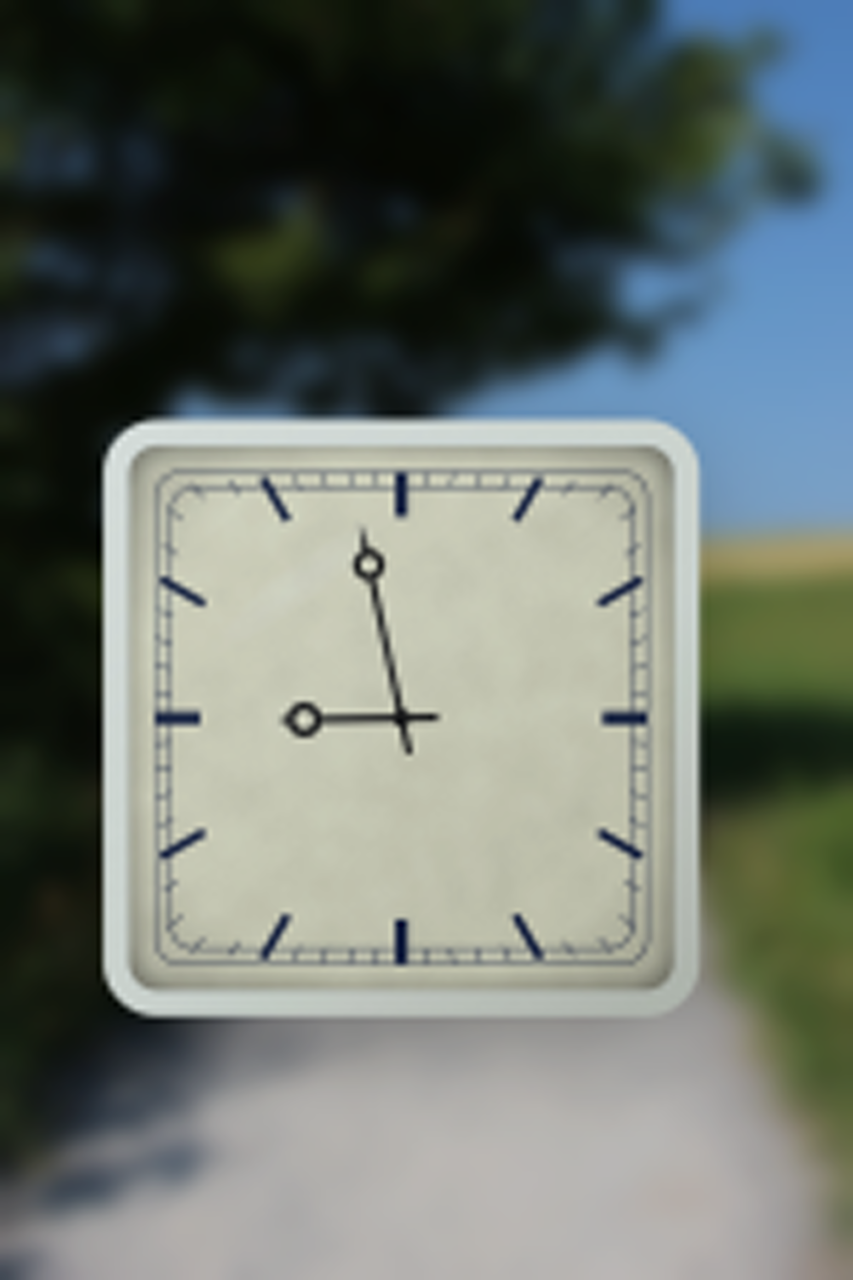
8:58
